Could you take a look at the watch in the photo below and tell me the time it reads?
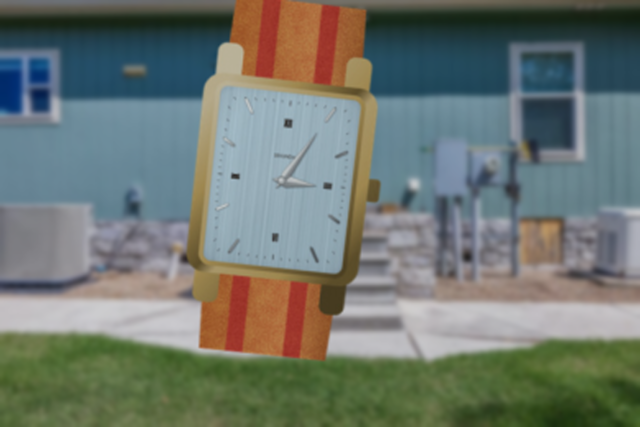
3:05
